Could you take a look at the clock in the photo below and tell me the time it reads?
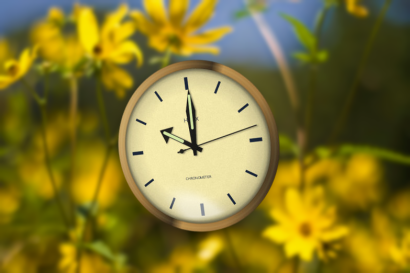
10:00:13
